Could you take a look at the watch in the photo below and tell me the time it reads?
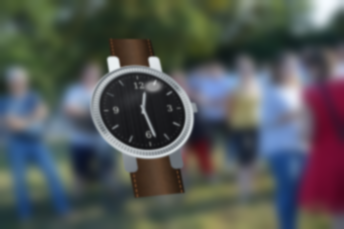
12:28
